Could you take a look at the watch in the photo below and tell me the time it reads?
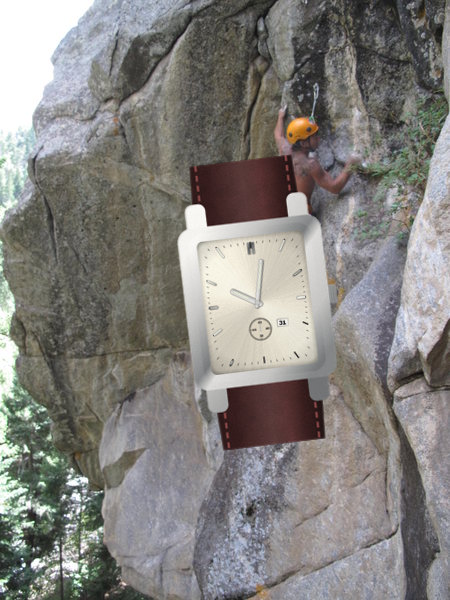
10:02
